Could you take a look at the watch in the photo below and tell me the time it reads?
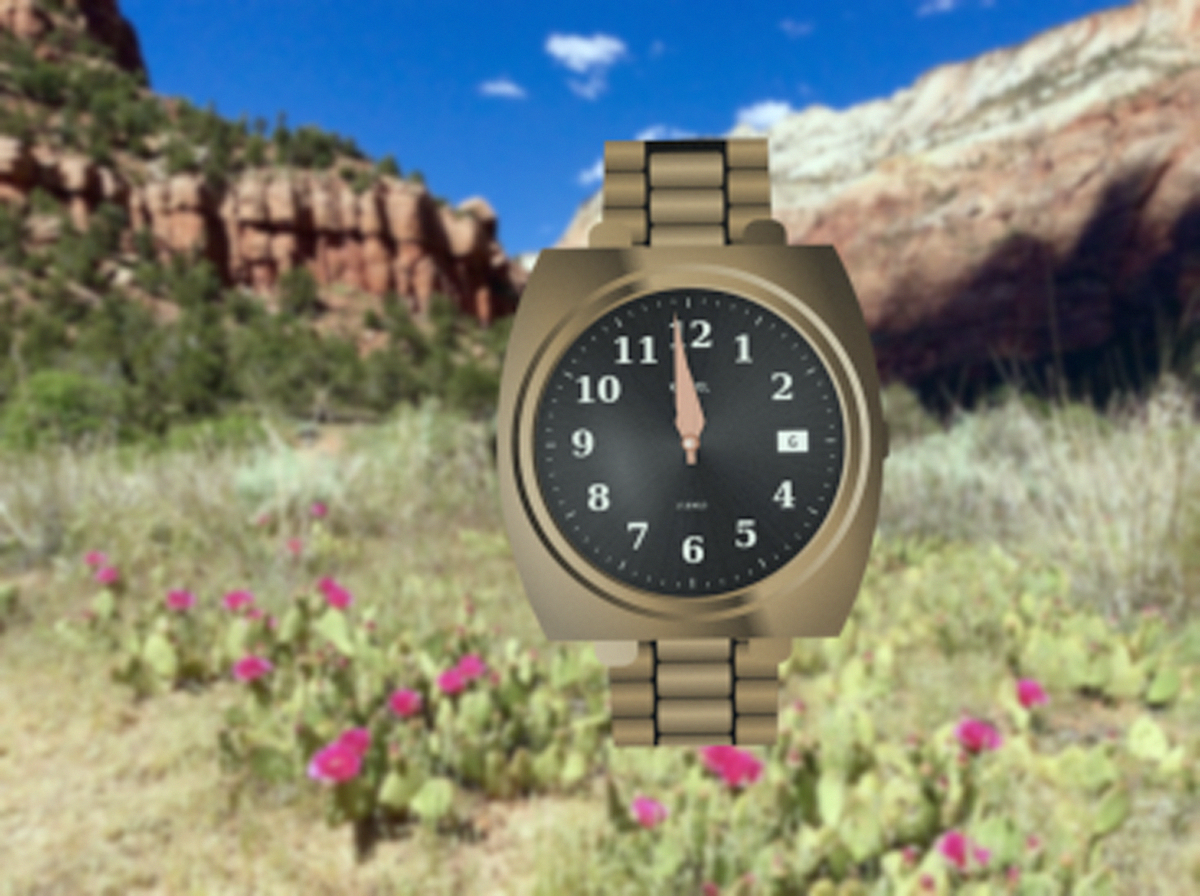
11:59
